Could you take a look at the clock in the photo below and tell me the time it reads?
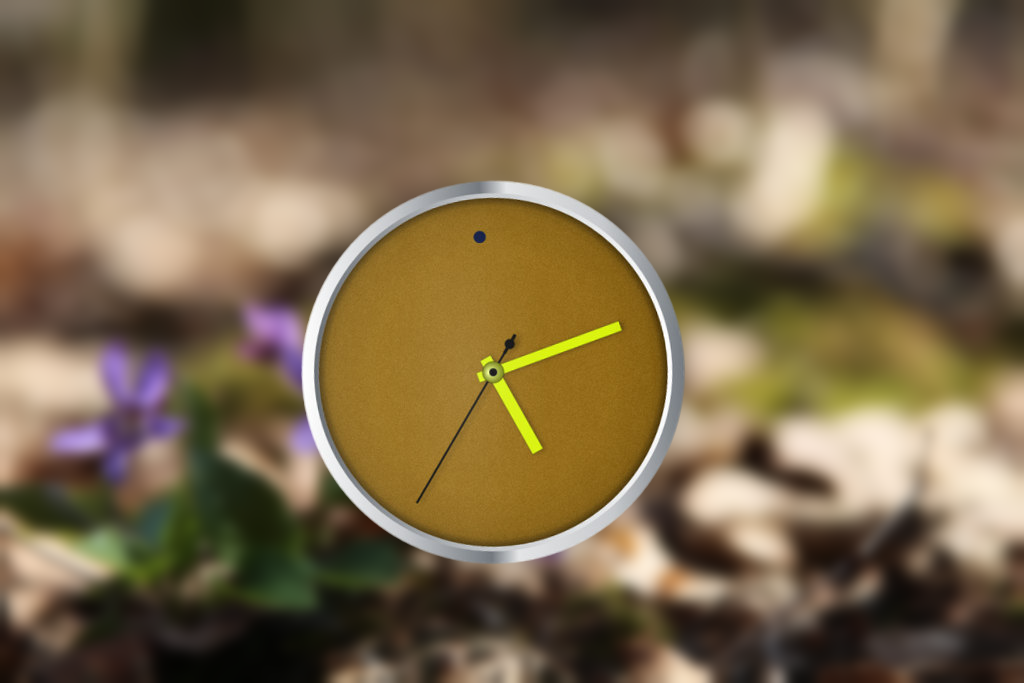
5:12:36
